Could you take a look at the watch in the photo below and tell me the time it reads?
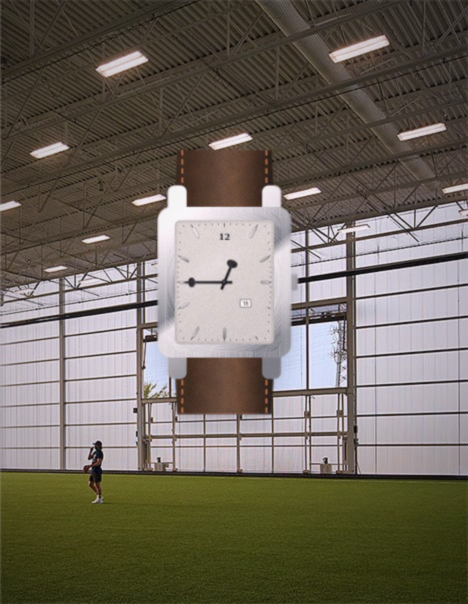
12:45
